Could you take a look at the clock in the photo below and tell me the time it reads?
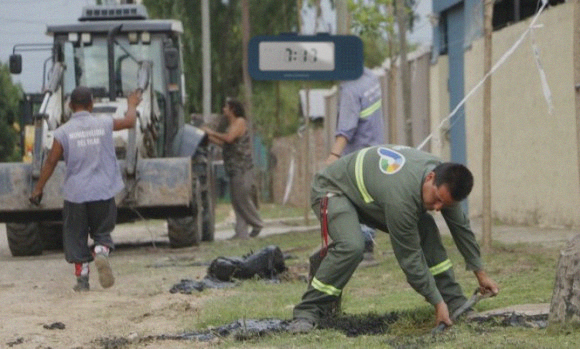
7:17
